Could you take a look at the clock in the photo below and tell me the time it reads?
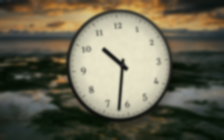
10:32
